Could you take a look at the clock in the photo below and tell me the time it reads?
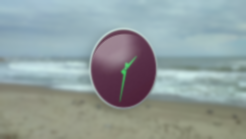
1:32
